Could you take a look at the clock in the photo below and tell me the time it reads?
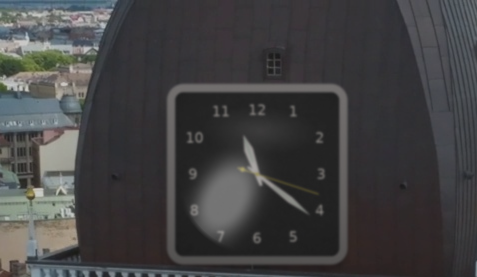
11:21:18
